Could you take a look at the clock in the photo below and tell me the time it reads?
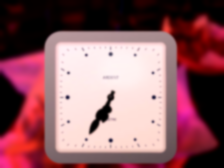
6:35
